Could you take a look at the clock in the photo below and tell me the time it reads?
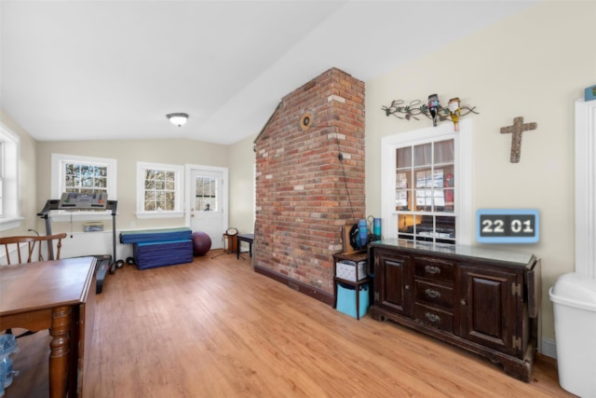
22:01
